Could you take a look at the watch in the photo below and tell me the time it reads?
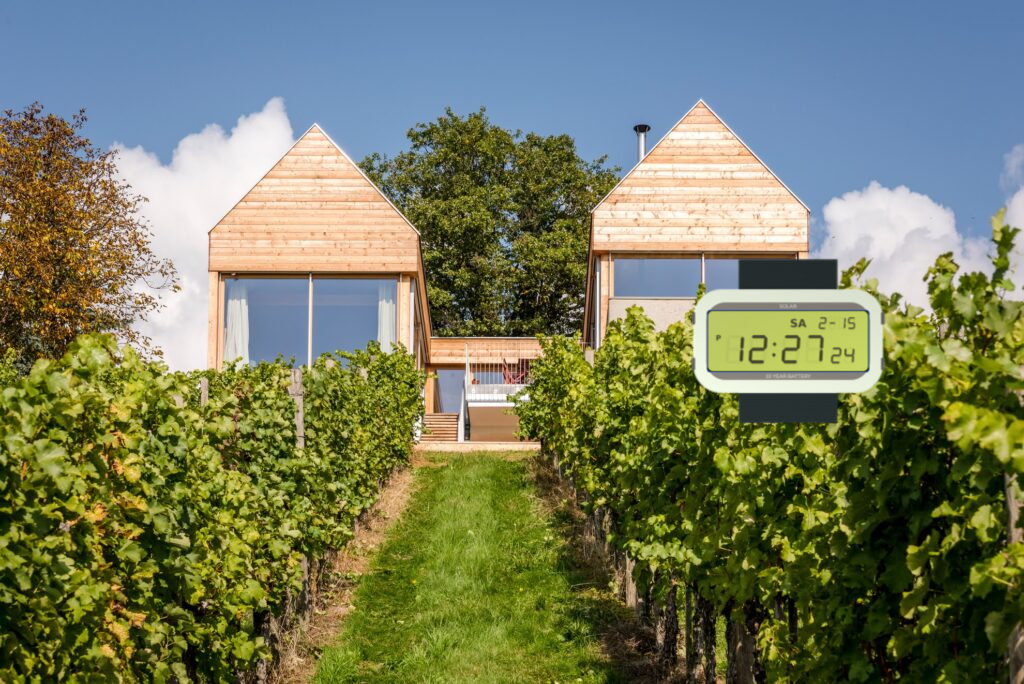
12:27:24
